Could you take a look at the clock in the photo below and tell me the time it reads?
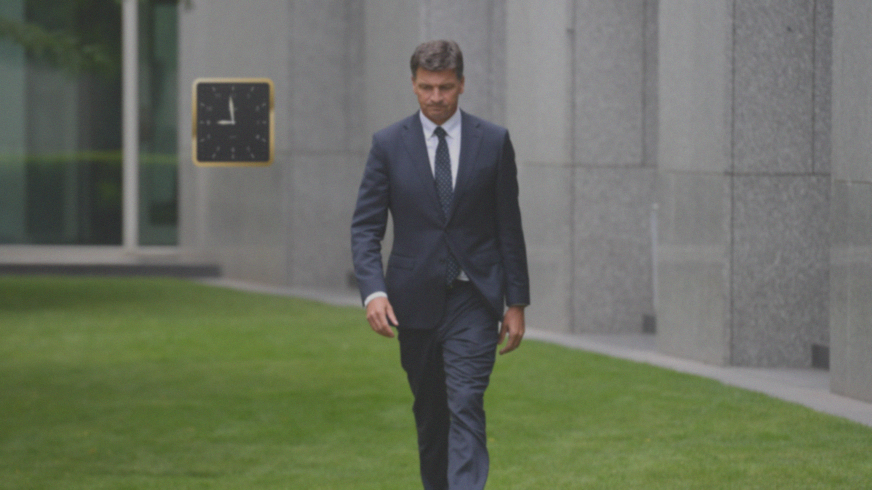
8:59
